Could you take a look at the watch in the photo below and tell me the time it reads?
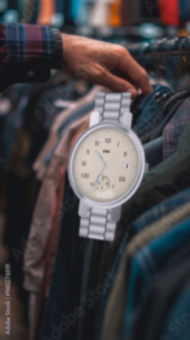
10:33
